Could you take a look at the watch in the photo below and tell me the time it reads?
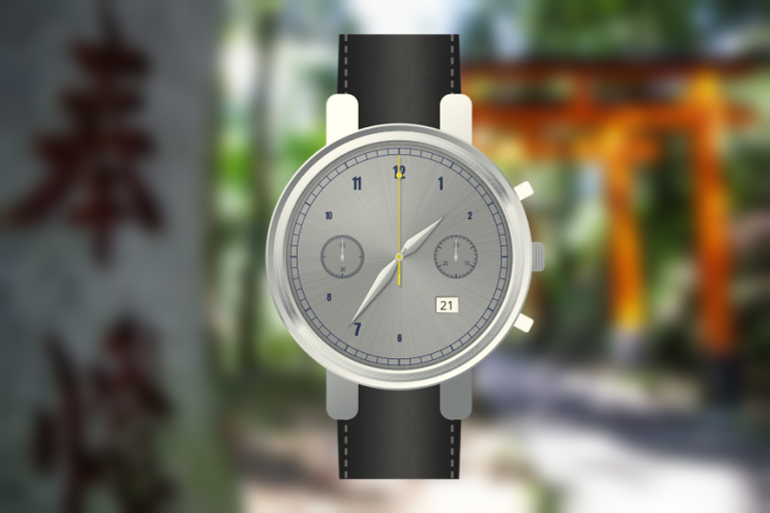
1:36
